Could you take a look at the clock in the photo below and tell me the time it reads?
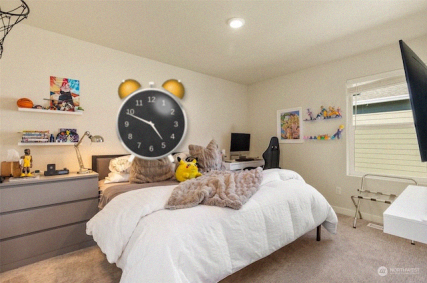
4:49
